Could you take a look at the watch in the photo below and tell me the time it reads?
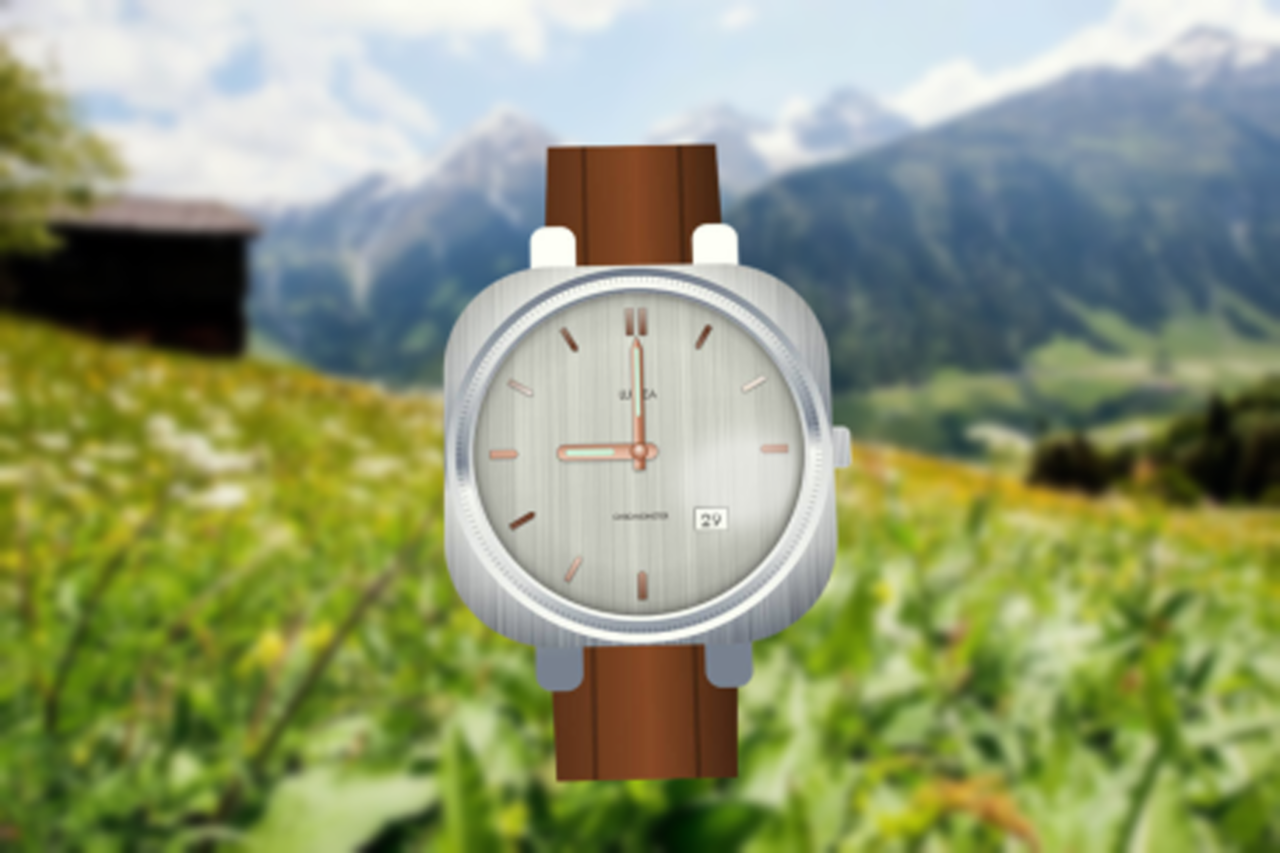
9:00
